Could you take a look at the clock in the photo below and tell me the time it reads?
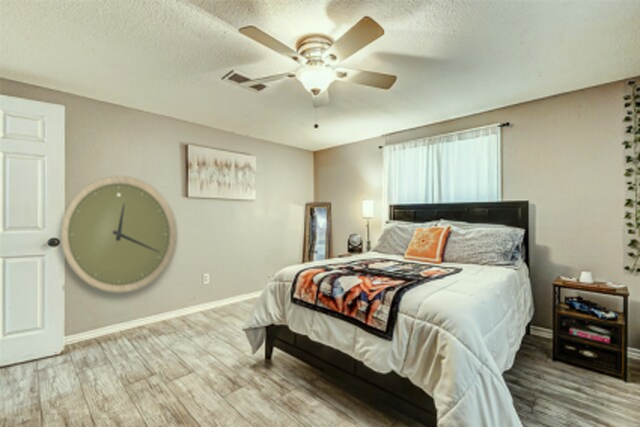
12:19
